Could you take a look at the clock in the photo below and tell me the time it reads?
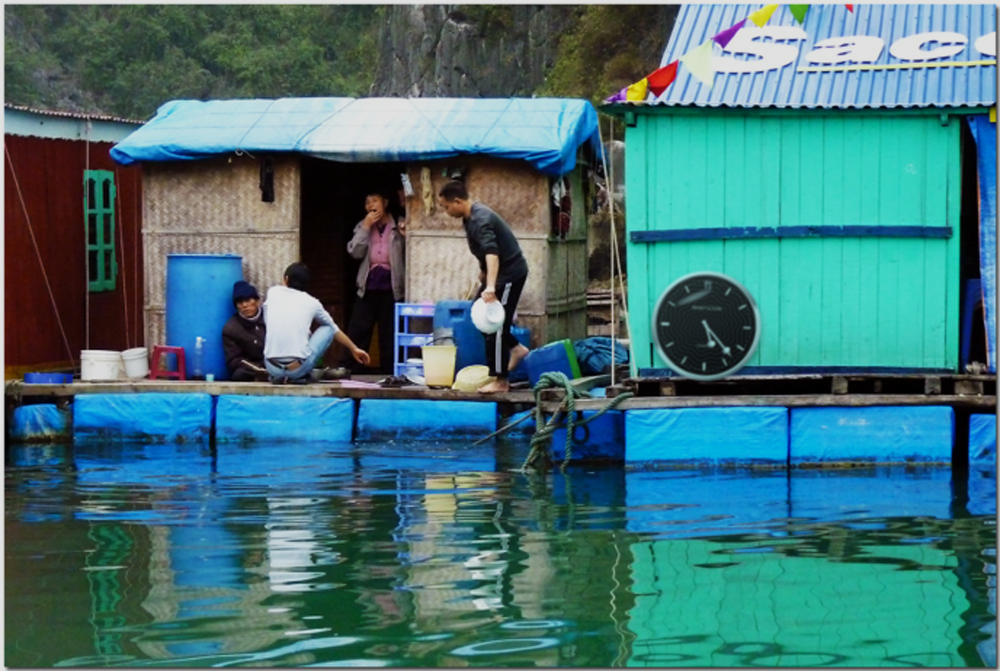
5:23
